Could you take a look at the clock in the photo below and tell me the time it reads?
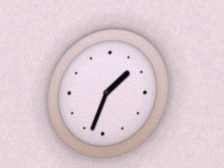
1:33
